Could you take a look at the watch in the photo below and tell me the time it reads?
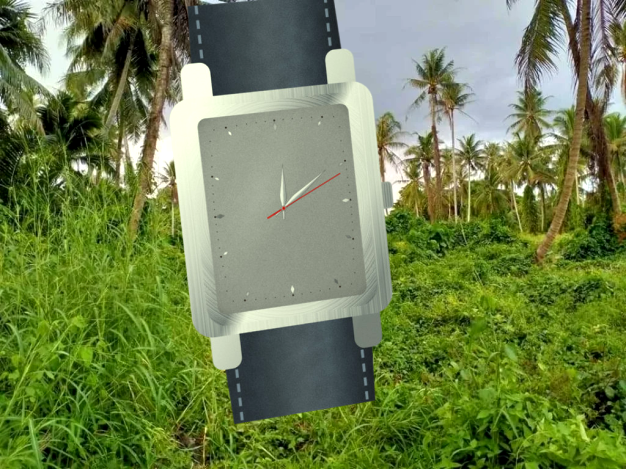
12:09:11
